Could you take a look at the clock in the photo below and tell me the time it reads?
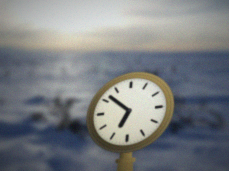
6:52
